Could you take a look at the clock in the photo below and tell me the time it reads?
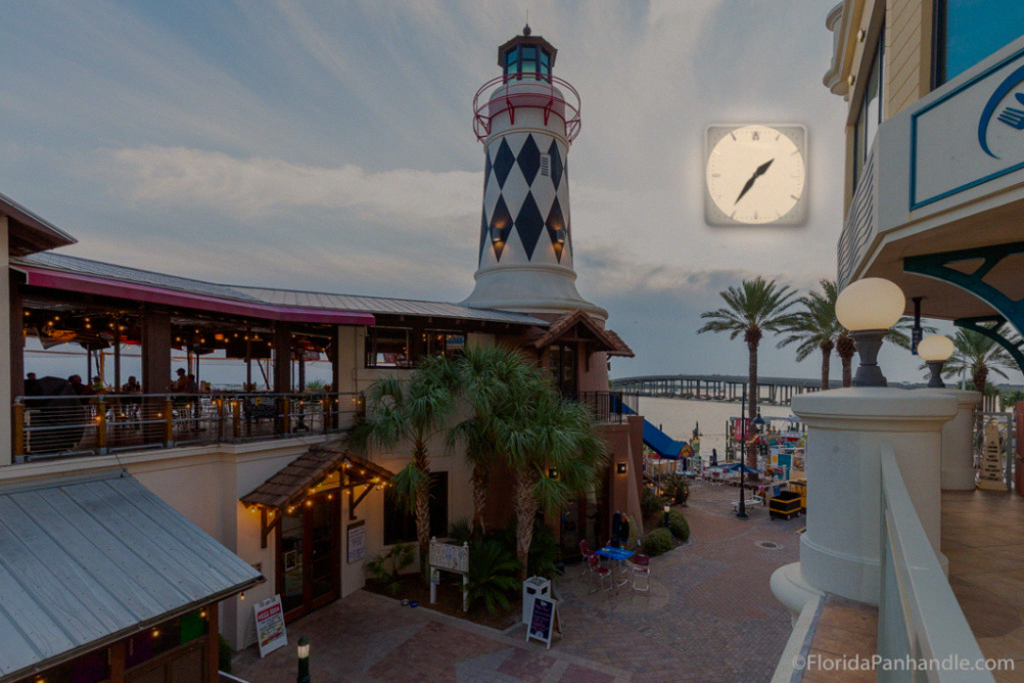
1:36
